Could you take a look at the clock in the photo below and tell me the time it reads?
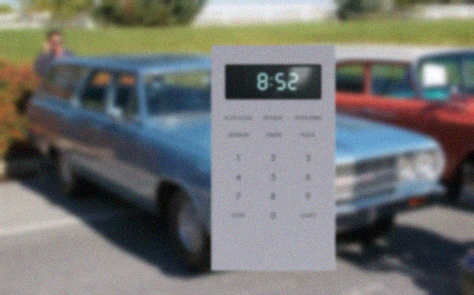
8:52
